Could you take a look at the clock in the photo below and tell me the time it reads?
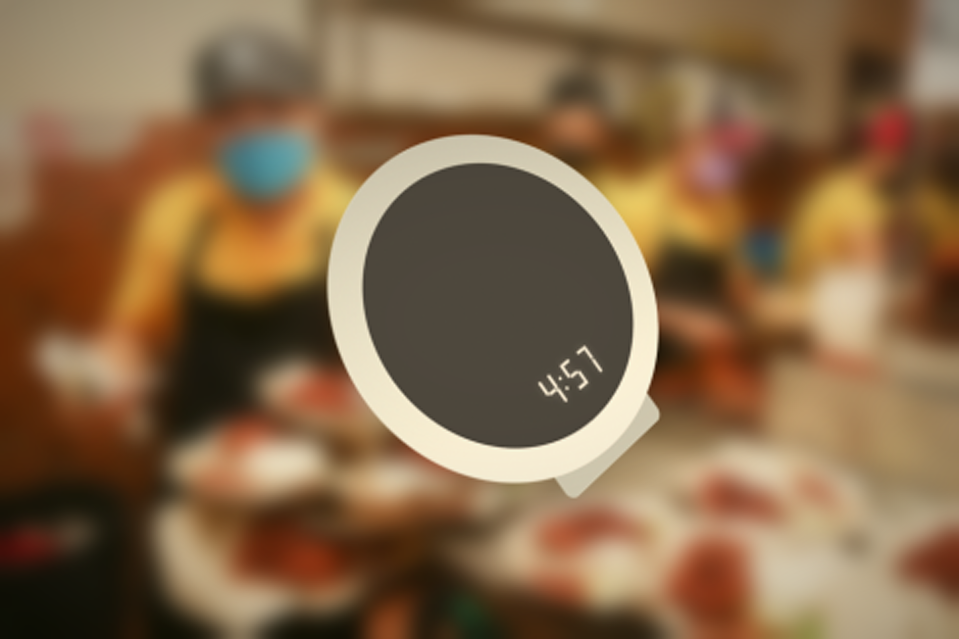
4:57
